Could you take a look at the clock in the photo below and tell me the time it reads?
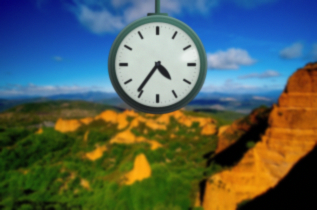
4:36
